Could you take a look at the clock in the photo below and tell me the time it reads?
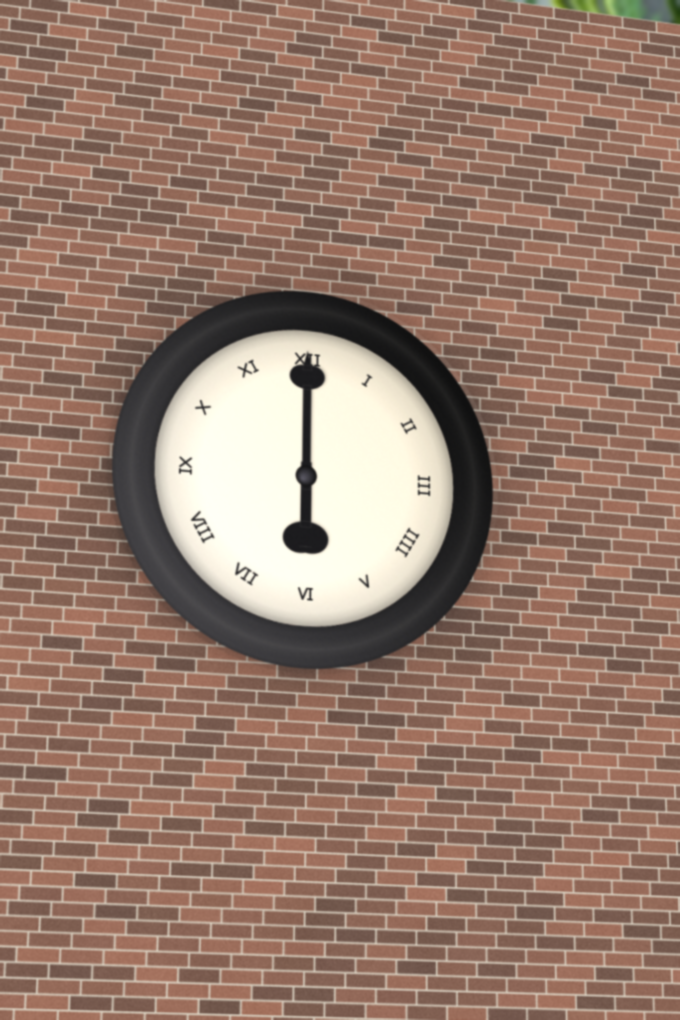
6:00
